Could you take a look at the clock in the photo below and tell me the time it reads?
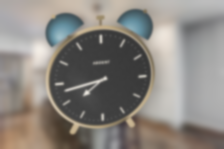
7:43
